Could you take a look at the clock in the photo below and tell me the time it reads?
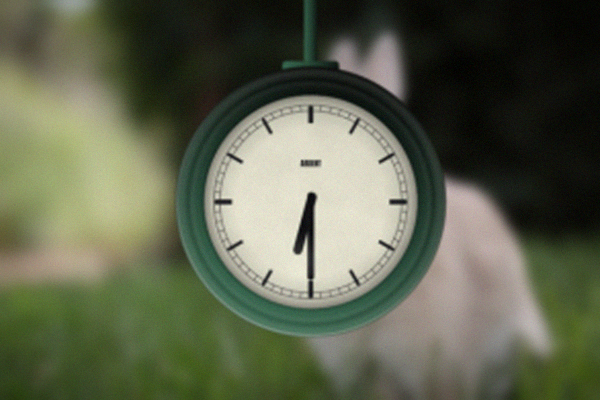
6:30
